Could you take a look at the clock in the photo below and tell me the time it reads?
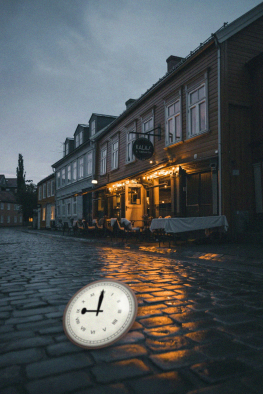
9:00
